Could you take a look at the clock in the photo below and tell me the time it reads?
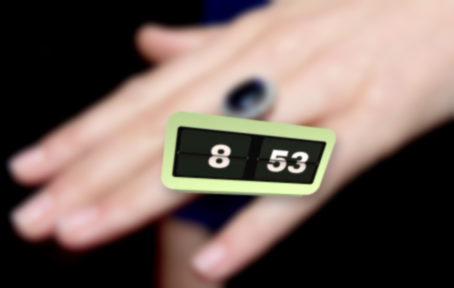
8:53
